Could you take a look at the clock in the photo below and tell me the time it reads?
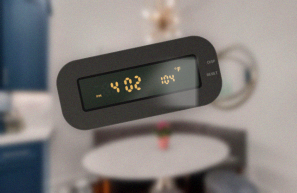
4:02
